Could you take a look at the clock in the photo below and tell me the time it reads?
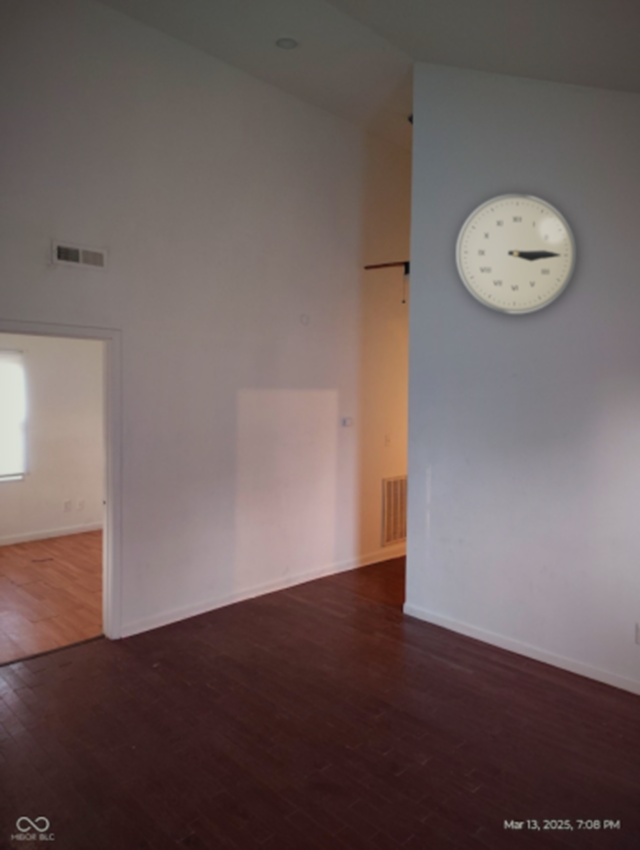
3:15
